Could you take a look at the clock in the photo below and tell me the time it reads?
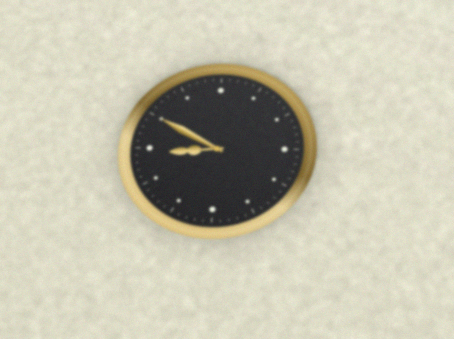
8:50
